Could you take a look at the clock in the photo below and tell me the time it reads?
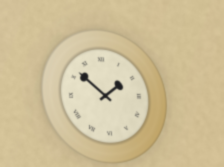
1:52
